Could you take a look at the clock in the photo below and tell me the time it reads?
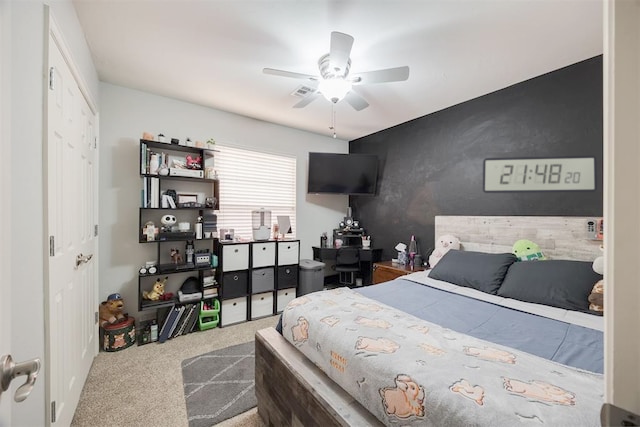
21:48:20
